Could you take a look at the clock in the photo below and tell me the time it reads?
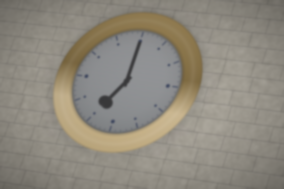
7:00
